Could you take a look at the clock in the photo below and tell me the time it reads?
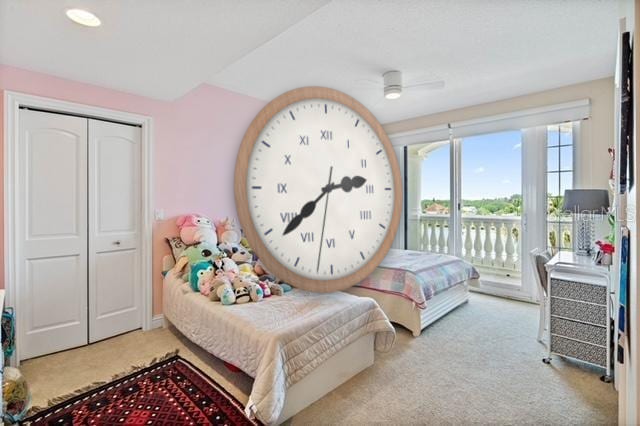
2:38:32
